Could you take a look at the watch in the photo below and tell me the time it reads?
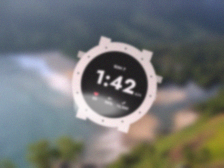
1:42
